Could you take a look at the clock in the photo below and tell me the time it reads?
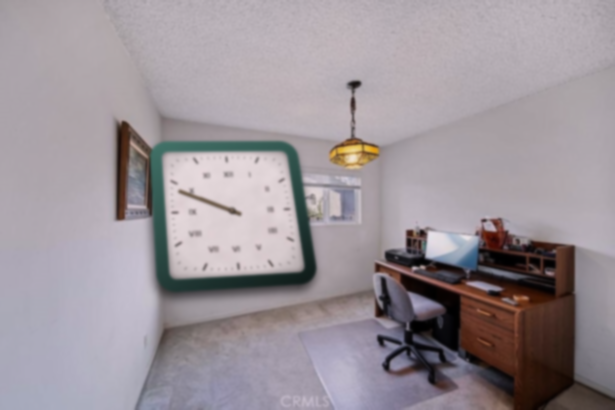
9:49
